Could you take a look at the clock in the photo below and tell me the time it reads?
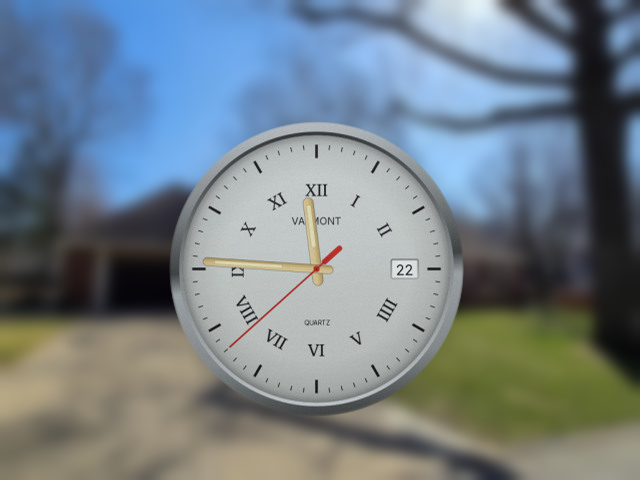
11:45:38
